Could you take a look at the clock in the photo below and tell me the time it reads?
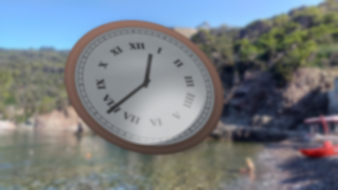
12:39
